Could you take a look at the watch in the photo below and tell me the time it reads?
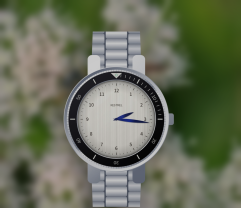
2:16
